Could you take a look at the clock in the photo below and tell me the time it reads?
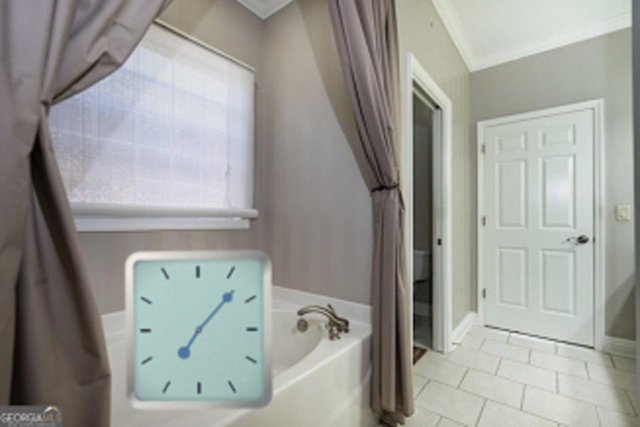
7:07
